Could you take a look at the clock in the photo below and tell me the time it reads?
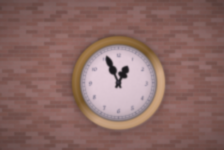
12:56
